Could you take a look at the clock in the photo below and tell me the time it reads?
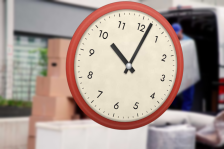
10:02
